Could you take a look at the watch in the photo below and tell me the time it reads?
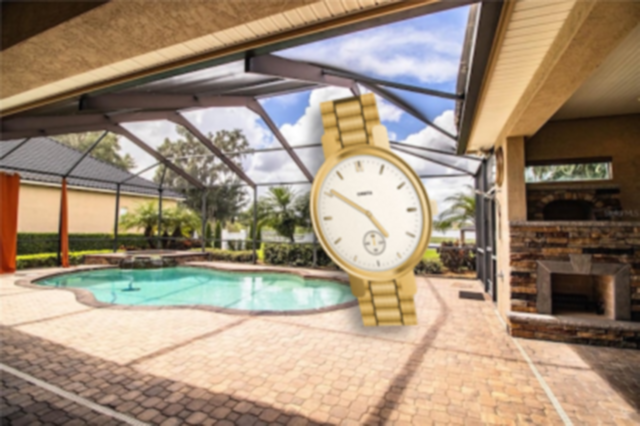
4:51
